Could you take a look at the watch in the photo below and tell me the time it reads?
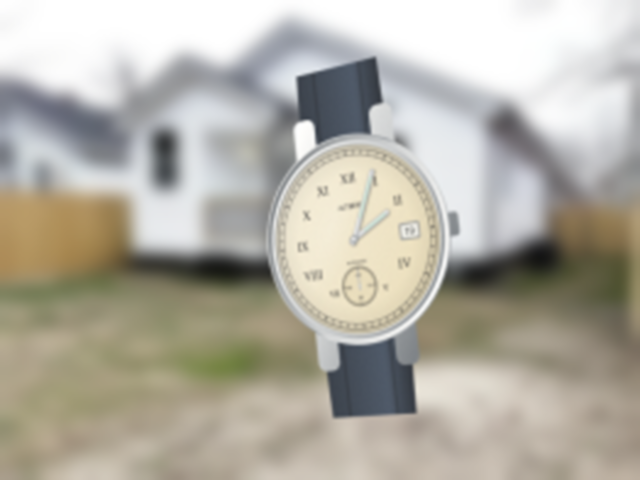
2:04
